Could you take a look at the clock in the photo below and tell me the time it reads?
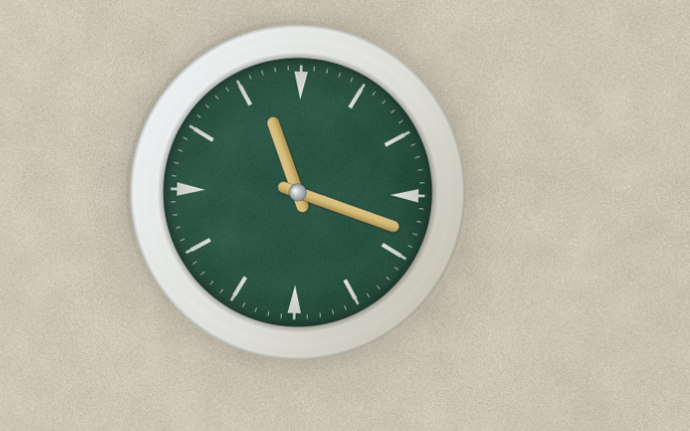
11:18
